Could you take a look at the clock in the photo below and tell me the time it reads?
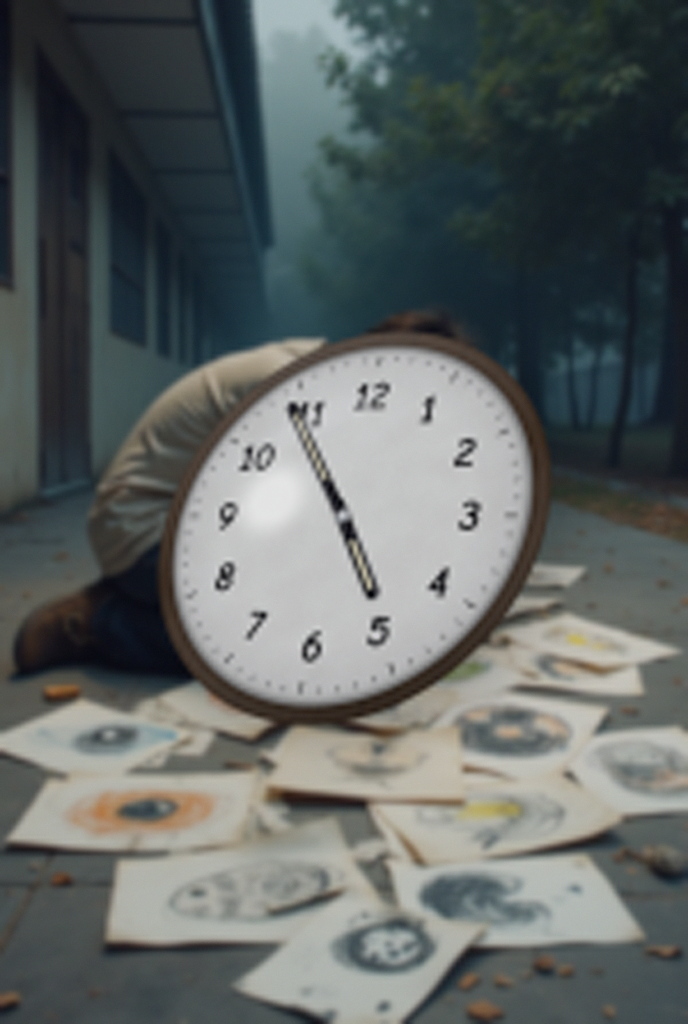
4:54
